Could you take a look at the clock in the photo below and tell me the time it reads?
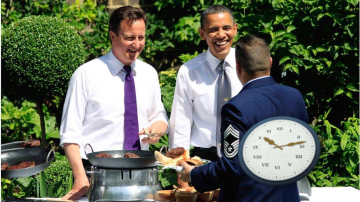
10:13
